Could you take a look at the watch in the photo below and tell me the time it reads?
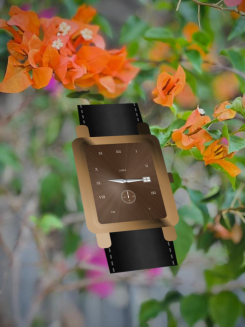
9:15
